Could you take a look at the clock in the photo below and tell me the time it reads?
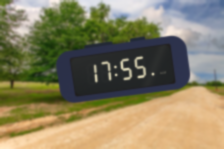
17:55
